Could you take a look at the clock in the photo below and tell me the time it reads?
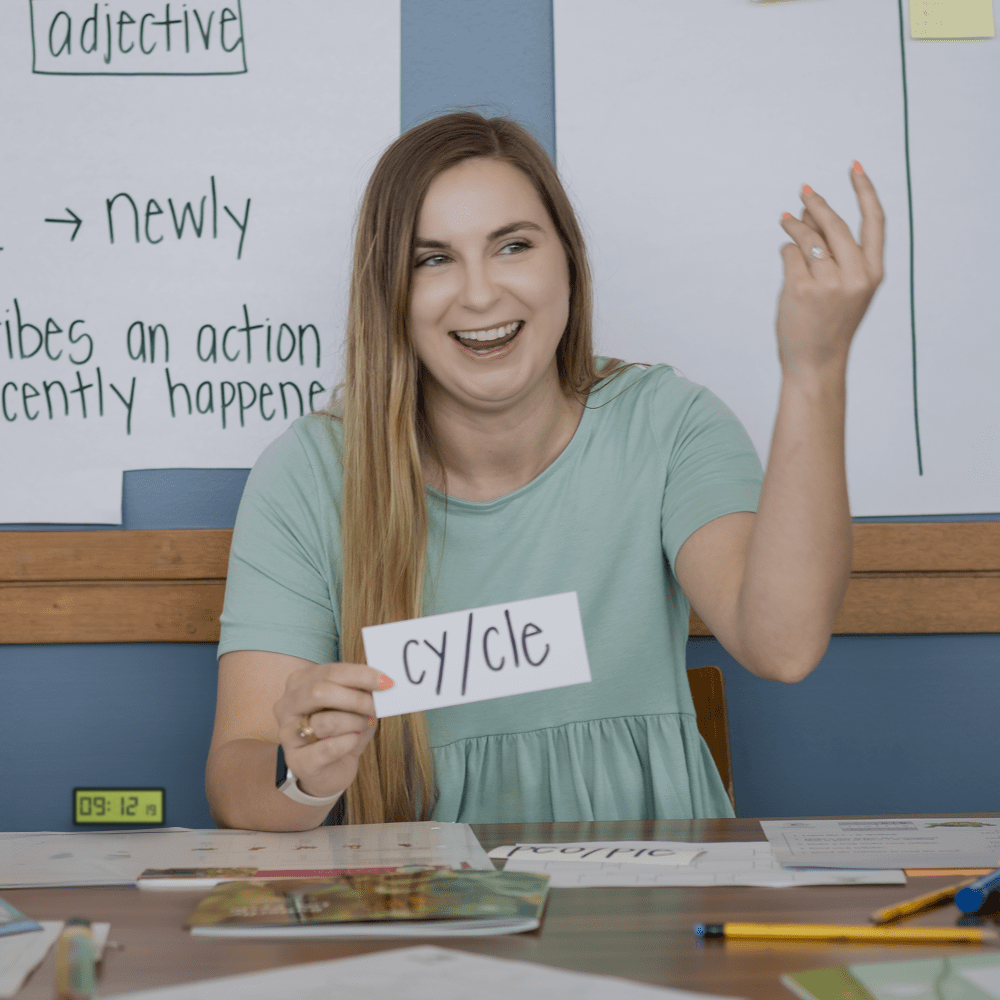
9:12
